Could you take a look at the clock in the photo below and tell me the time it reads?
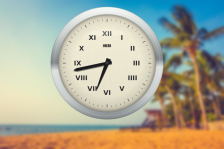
6:43
